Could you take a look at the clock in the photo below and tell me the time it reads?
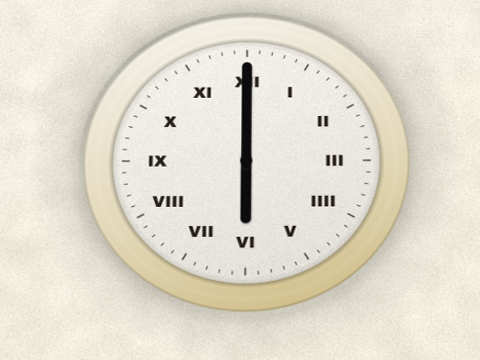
6:00
